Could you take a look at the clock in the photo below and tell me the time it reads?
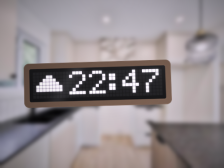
22:47
